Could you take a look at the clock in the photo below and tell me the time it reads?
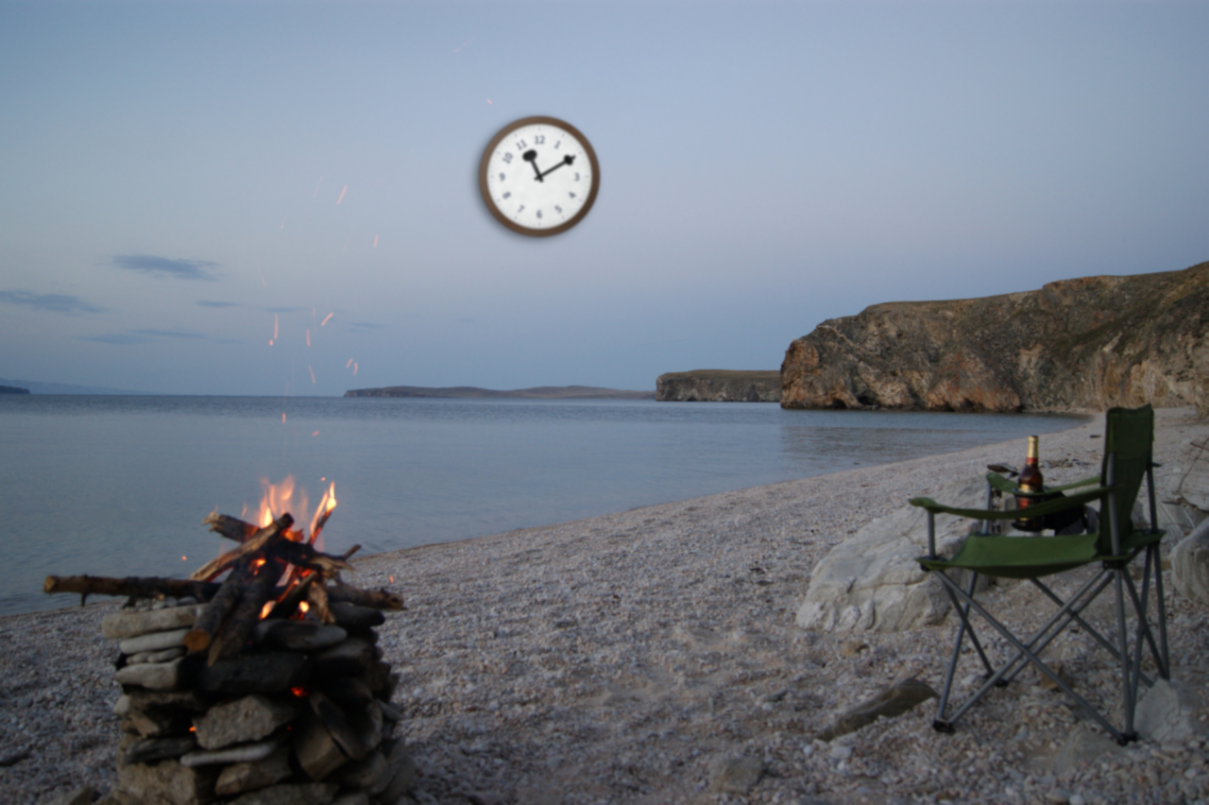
11:10
